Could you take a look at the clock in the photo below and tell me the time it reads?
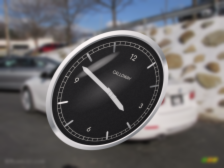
3:48
